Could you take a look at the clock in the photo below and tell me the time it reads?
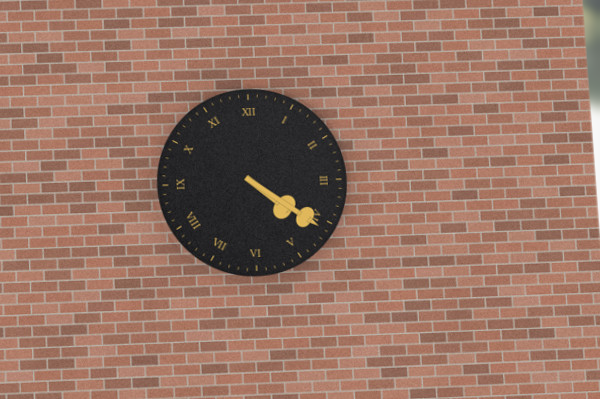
4:21
